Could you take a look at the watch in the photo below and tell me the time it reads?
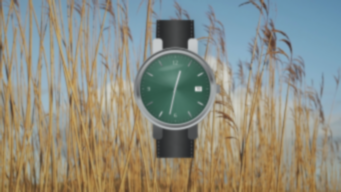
12:32
